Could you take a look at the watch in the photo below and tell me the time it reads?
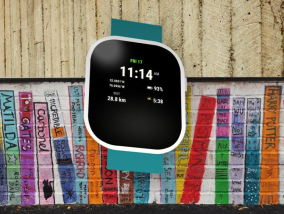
11:14
